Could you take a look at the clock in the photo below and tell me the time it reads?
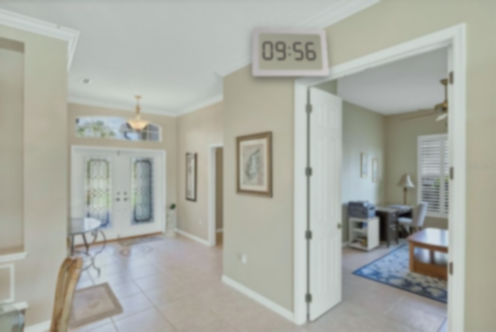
9:56
